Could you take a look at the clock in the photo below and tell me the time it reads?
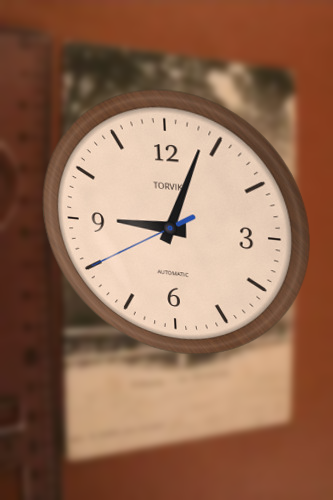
9:03:40
